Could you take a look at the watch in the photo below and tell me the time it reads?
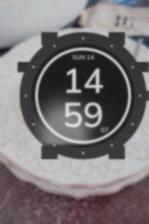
14:59
